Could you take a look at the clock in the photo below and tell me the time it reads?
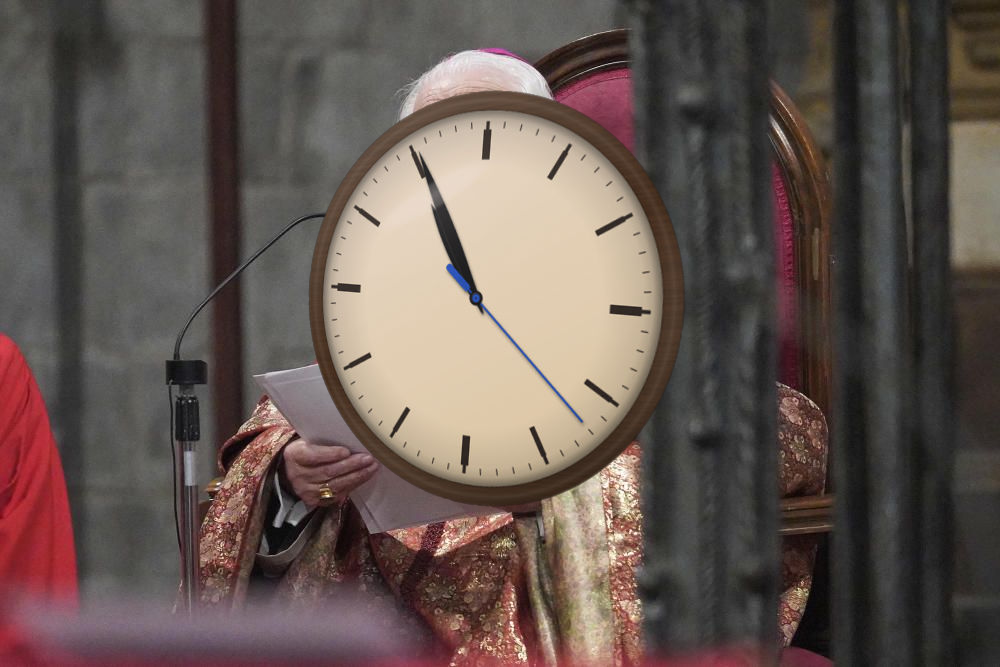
10:55:22
